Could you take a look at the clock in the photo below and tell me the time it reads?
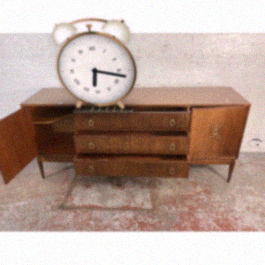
6:17
